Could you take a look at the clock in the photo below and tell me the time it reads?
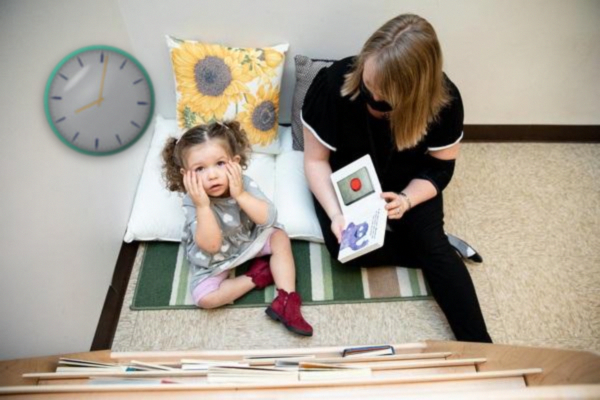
8:01
